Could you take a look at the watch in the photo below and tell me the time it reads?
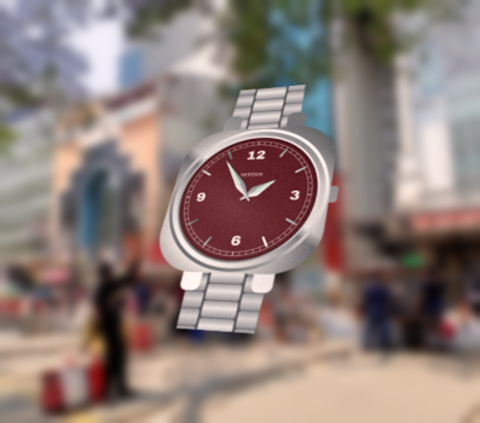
1:54
